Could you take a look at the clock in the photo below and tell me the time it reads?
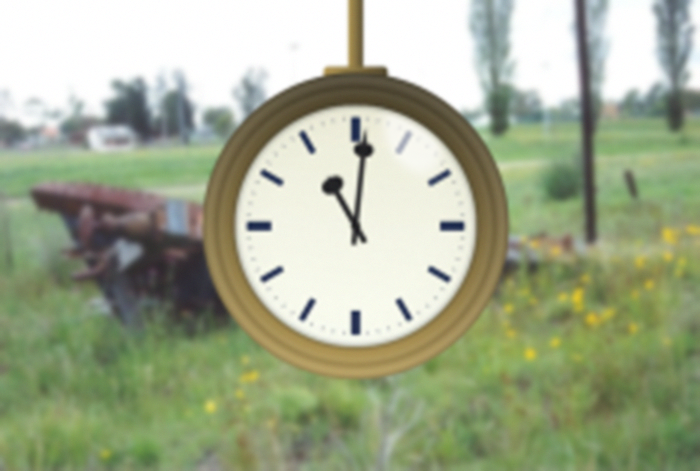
11:01
